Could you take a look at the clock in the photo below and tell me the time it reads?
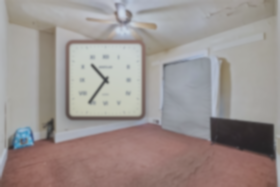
10:36
